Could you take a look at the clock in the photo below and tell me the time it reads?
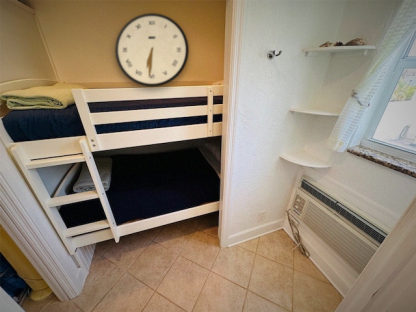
6:31
